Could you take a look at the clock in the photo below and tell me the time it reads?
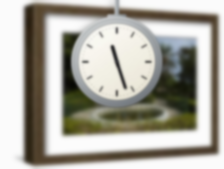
11:27
